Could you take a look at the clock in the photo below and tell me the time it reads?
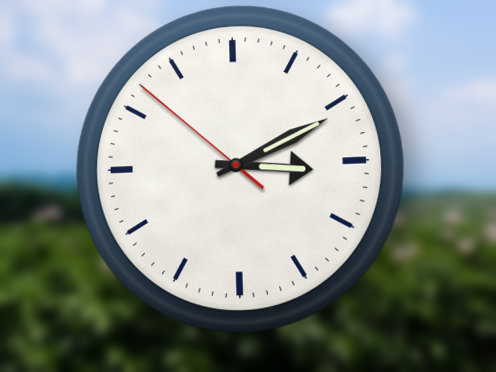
3:10:52
